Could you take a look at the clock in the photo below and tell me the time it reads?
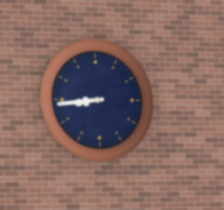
8:44
